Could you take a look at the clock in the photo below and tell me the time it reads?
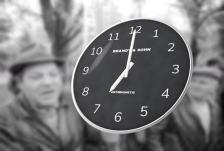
7:00
